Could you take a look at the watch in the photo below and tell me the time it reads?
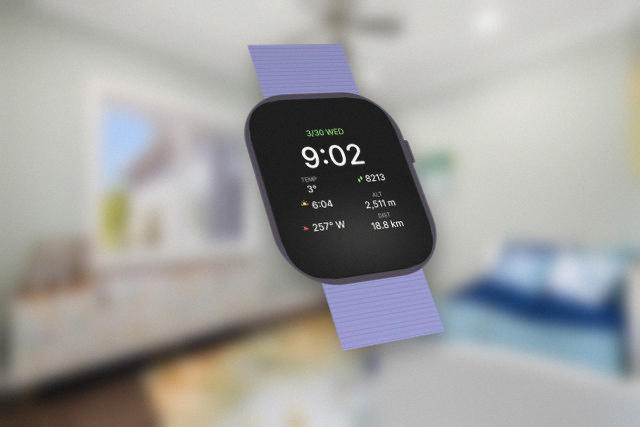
9:02
